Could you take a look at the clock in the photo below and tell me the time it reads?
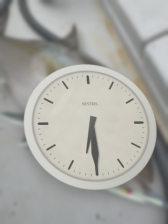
6:30
